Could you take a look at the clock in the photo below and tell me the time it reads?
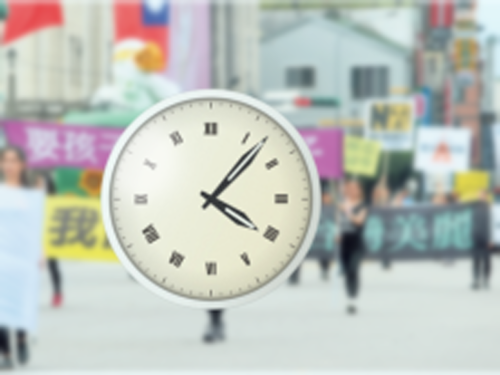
4:07
